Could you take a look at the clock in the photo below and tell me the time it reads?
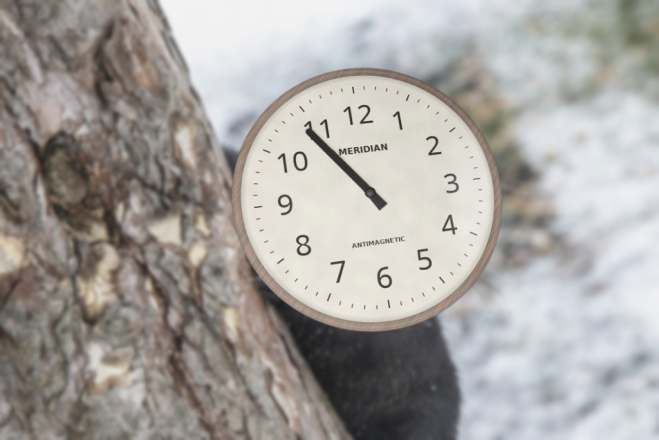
10:54
